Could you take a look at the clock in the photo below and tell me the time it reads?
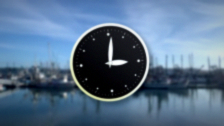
3:01
